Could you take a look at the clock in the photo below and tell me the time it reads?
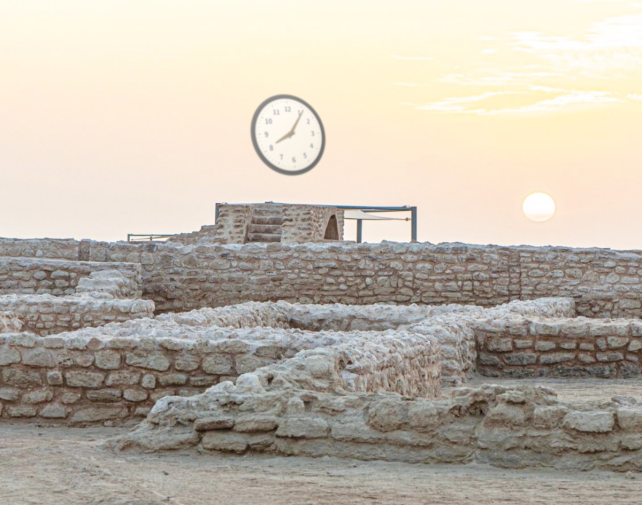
8:06
